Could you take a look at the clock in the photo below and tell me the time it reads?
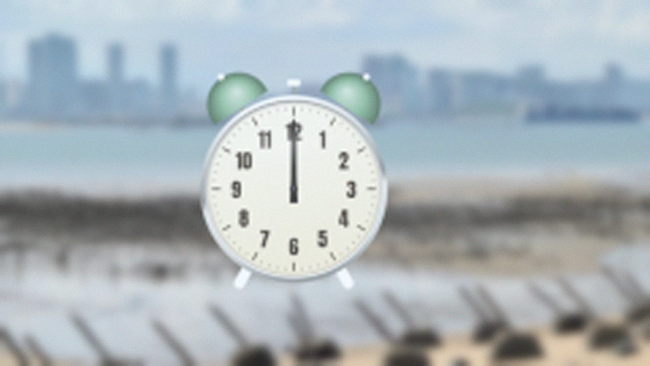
12:00
